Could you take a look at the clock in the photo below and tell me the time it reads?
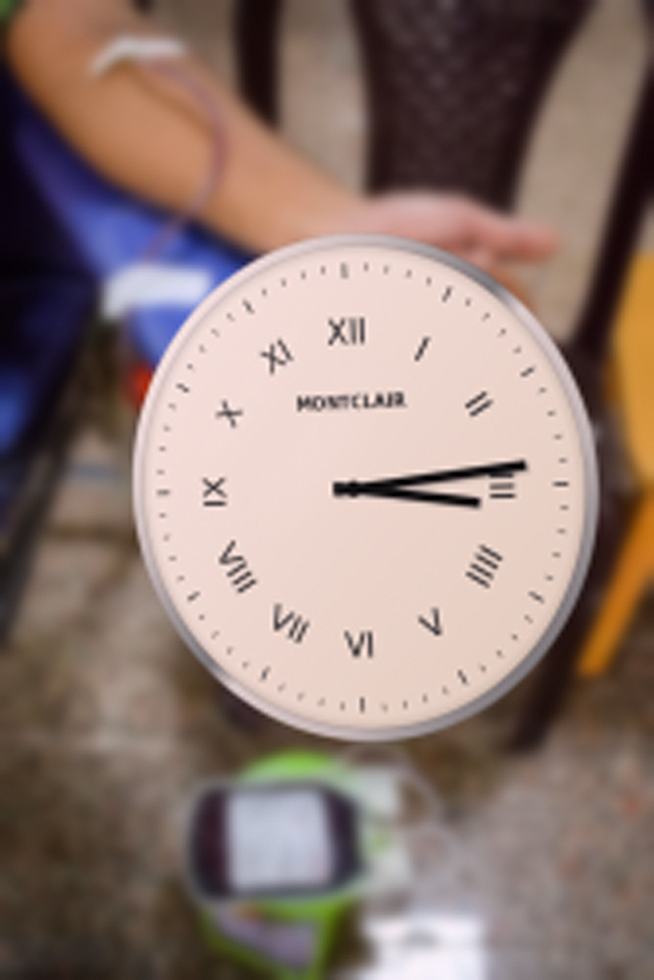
3:14
